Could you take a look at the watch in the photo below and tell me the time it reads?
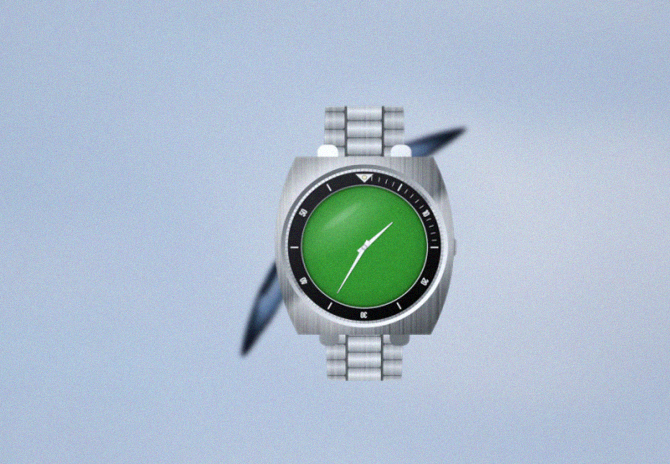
1:35
